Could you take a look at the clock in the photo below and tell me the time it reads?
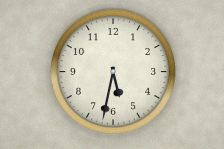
5:32
